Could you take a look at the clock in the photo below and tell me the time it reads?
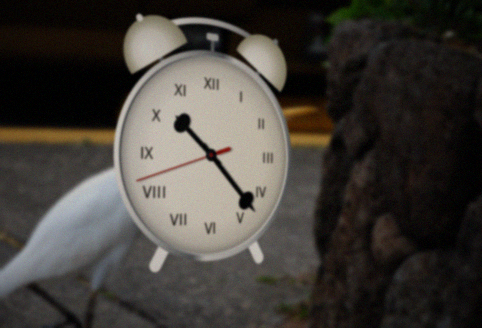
10:22:42
